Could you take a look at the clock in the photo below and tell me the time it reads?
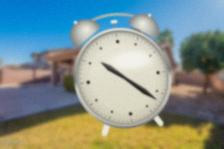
10:22
